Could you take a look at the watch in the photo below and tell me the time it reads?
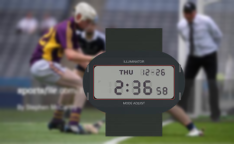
2:36:58
